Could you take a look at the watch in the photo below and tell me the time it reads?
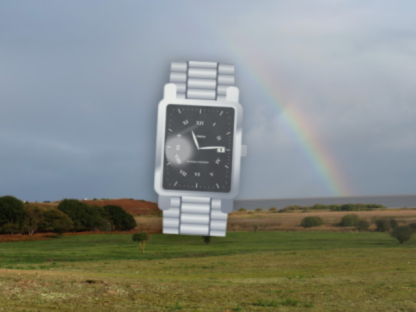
11:14
